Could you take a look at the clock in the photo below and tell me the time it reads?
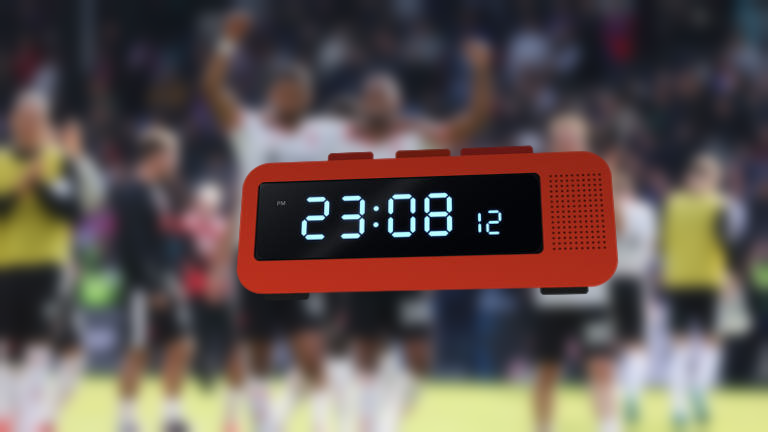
23:08:12
